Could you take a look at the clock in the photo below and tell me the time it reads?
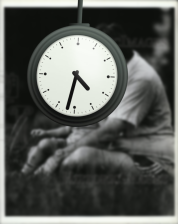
4:32
